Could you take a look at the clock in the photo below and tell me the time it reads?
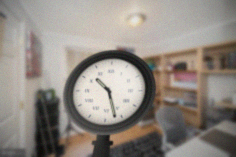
10:27
